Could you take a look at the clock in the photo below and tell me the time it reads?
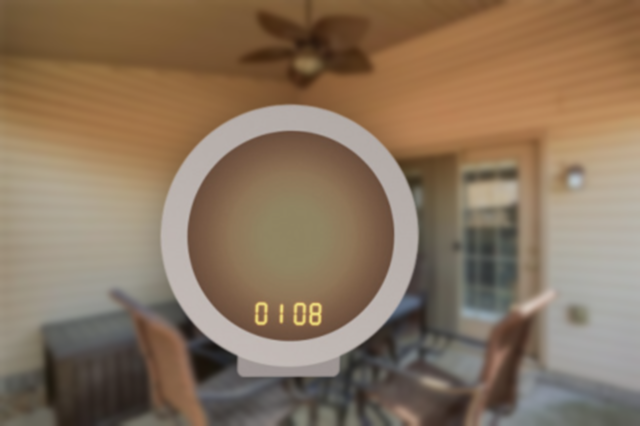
1:08
